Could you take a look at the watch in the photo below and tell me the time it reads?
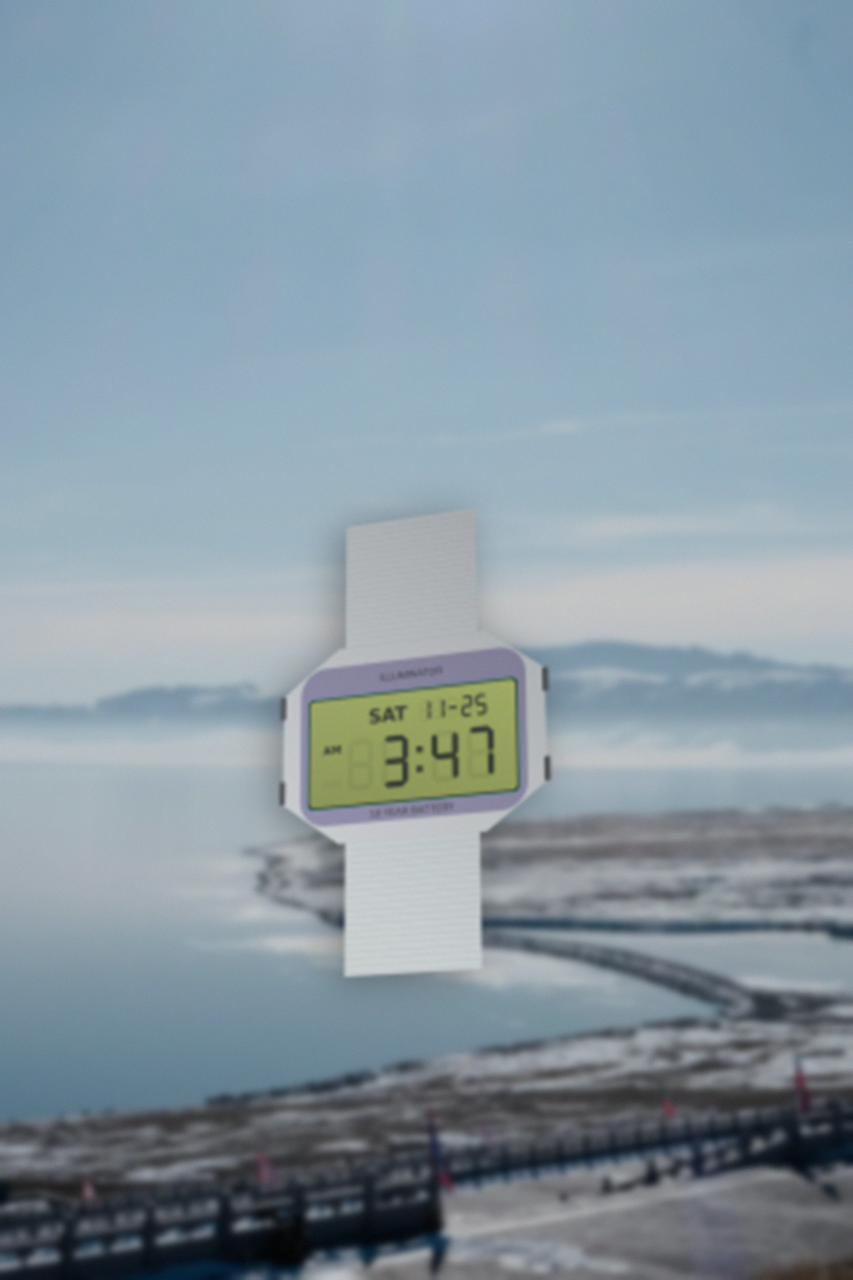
3:47
